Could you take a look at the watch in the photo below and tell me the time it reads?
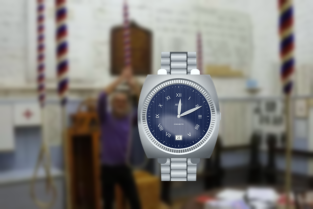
12:11
